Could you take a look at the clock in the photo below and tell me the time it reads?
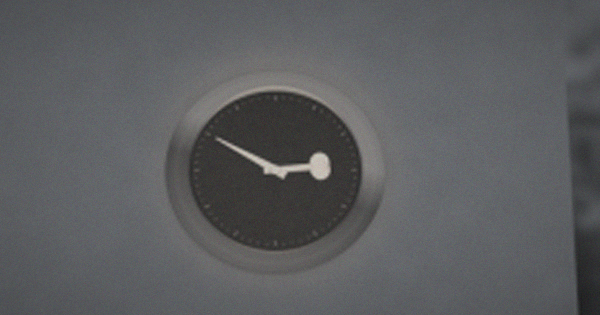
2:50
